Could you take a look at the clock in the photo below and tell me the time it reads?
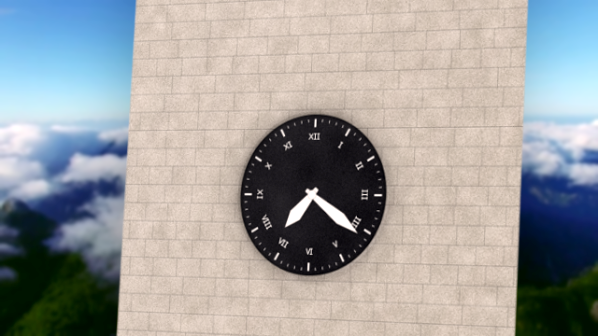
7:21
